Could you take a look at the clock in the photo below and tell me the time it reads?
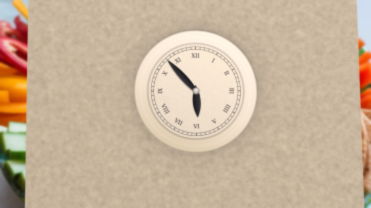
5:53
